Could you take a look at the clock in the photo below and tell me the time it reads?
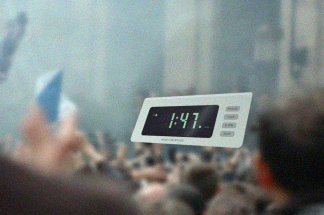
1:47
